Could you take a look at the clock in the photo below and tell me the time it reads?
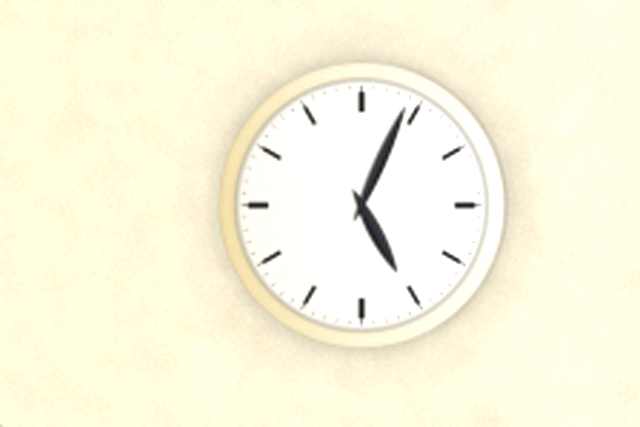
5:04
